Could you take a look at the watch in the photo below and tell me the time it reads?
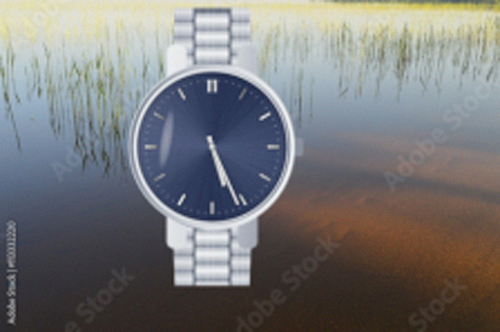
5:26
